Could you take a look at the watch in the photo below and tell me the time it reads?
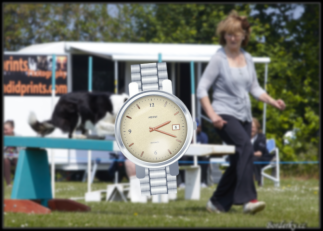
2:19
